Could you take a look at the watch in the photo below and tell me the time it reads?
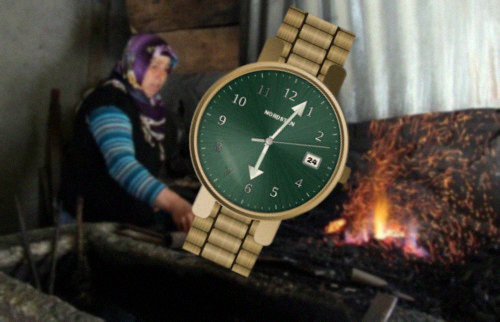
6:03:12
